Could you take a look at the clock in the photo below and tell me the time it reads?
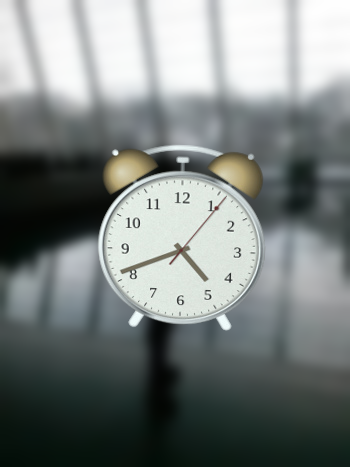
4:41:06
